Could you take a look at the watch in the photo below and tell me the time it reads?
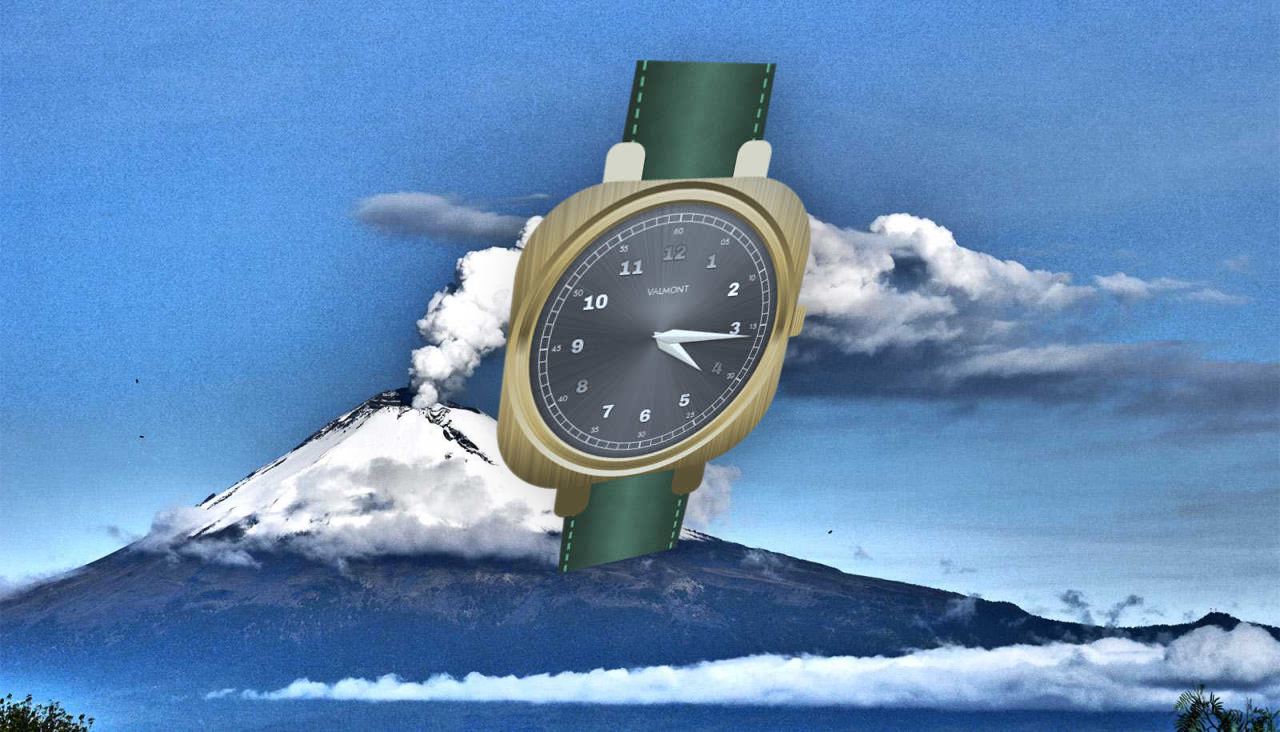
4:16
